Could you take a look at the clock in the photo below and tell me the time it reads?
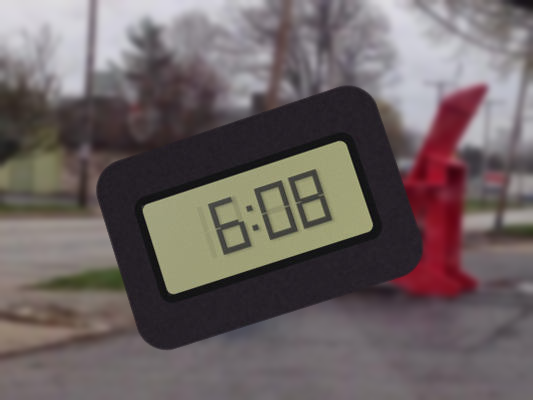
6:08
